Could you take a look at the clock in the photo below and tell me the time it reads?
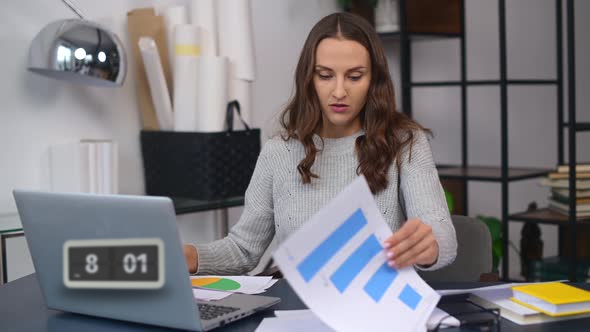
8:01
